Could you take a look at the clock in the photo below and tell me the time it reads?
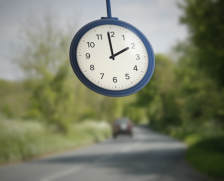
1:59
